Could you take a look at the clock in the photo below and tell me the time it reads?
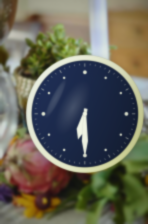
6:30
